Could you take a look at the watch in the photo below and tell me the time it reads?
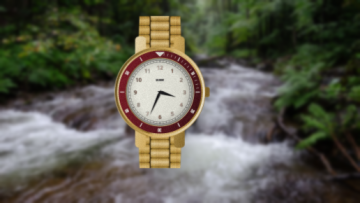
3:34
